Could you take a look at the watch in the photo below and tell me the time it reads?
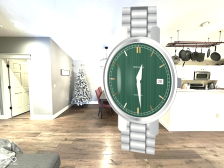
12:29
